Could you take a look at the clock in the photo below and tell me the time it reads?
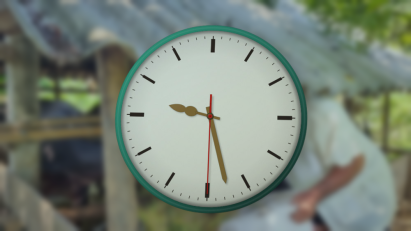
9:27:30
